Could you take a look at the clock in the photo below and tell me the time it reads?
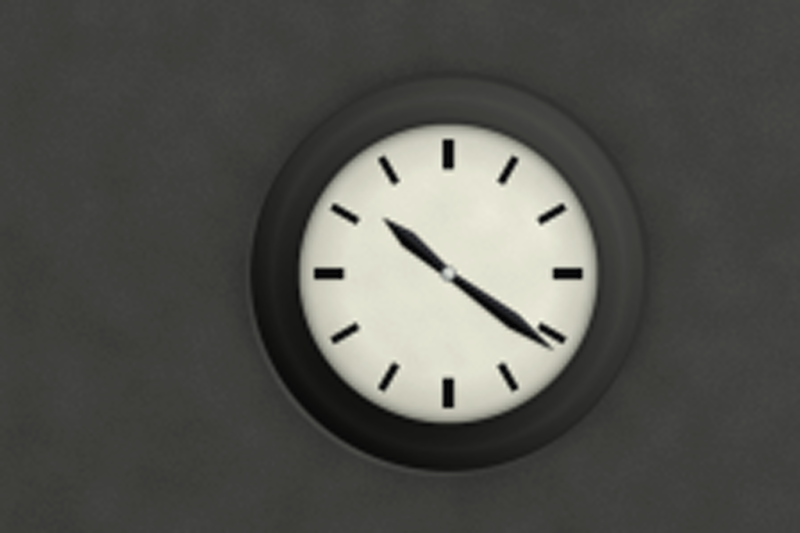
10:21
